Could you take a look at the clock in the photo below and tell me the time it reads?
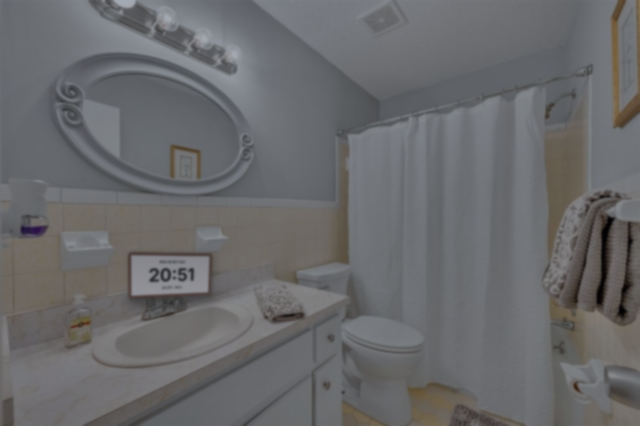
20:51
